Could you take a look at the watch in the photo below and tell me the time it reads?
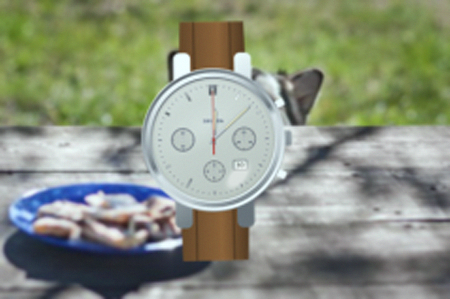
12:08
